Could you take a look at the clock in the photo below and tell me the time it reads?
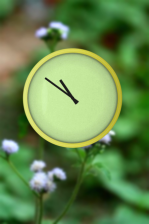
10:51
